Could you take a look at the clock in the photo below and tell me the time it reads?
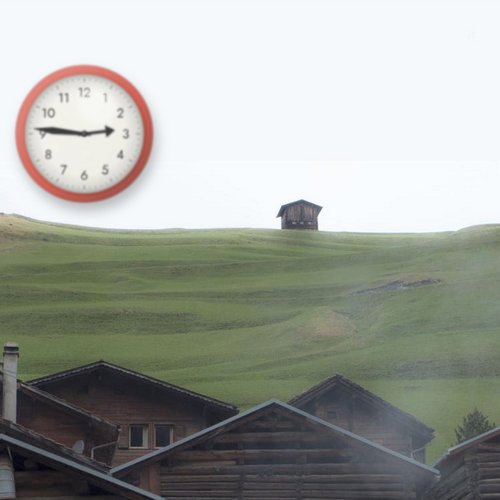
2:46
